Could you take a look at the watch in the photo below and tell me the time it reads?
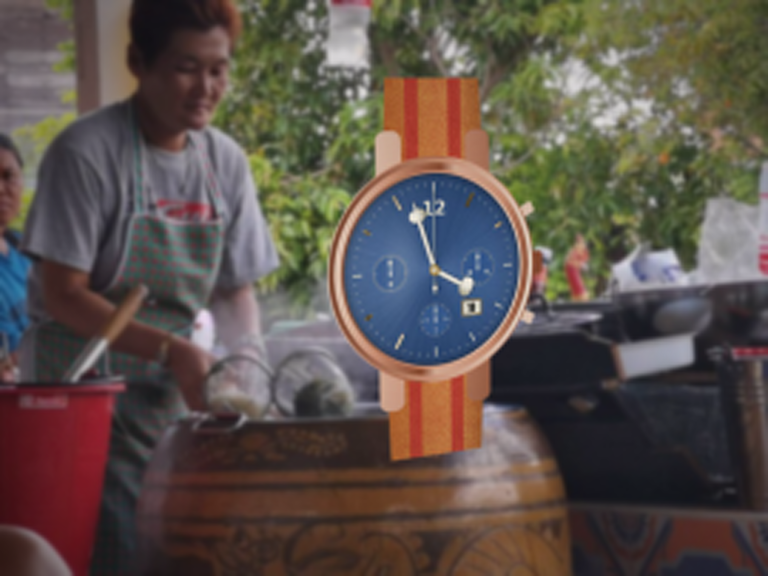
3:57
